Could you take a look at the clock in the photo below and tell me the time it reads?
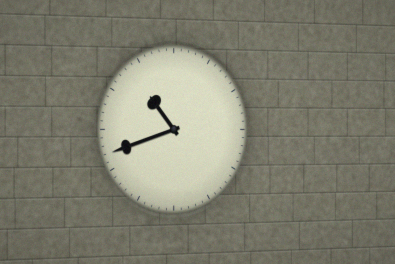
10:42
